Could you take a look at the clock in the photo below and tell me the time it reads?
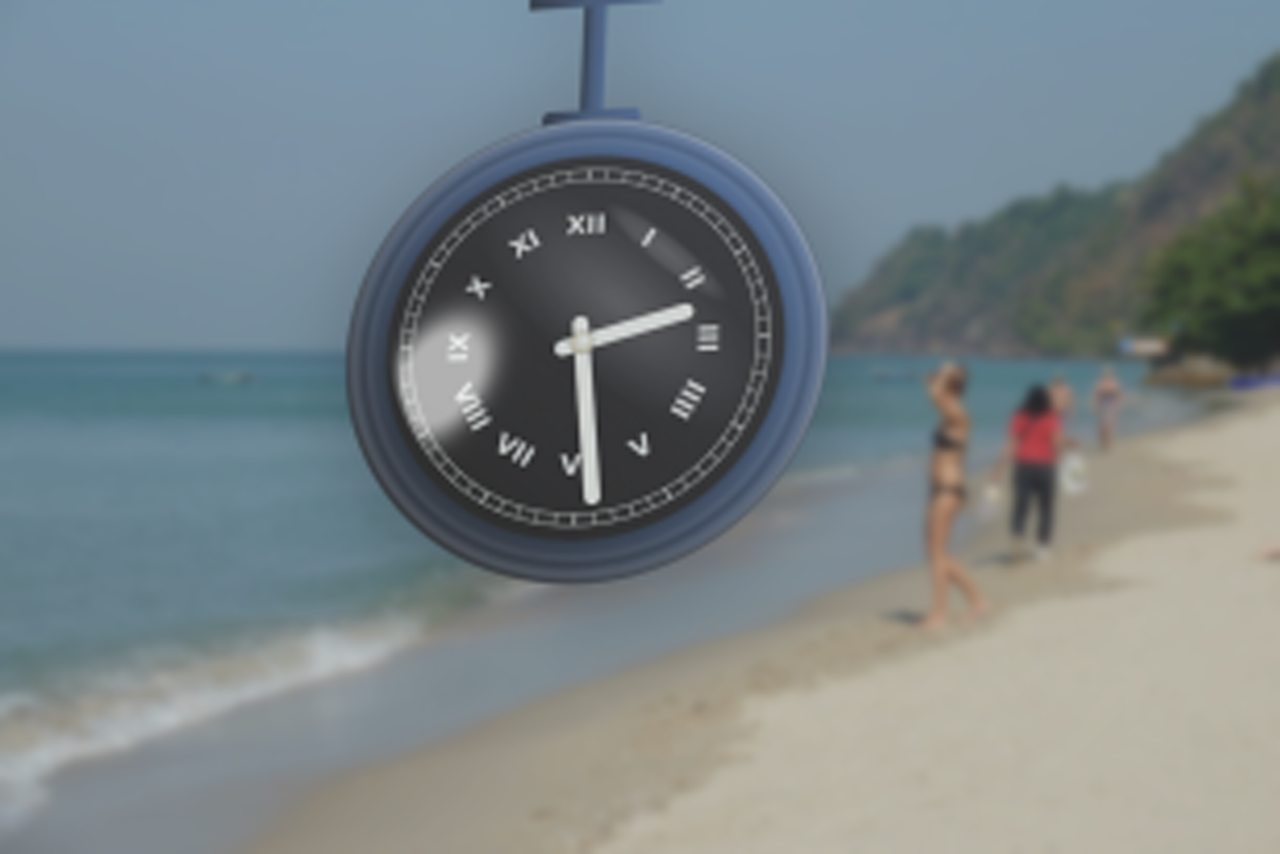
2:29
